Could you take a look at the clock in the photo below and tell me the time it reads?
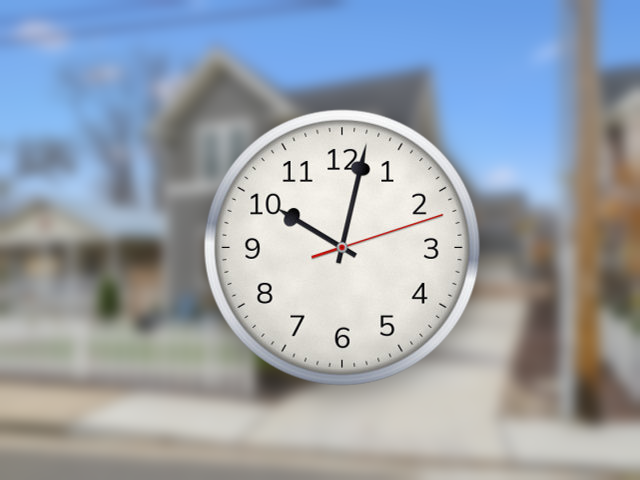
10:02:12
